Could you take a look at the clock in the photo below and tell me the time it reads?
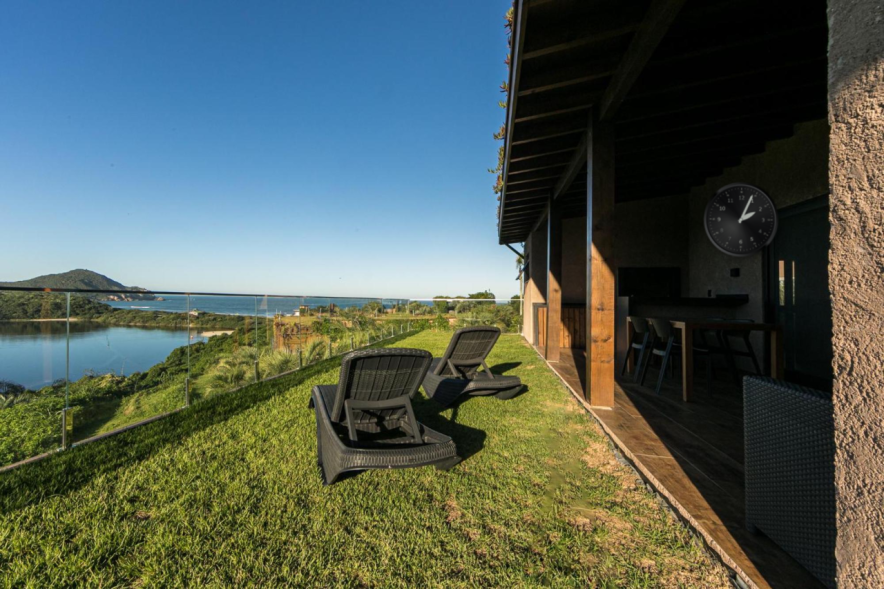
2:04
